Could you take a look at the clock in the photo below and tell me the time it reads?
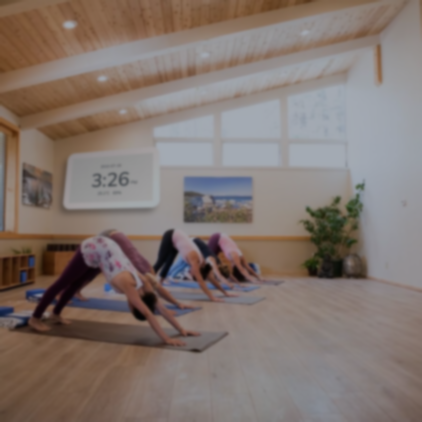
3:26
